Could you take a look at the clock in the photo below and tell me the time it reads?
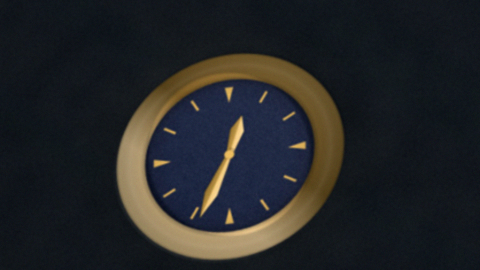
12:34
